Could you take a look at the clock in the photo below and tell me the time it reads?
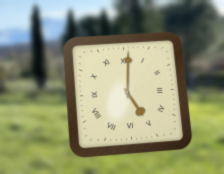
5:01
